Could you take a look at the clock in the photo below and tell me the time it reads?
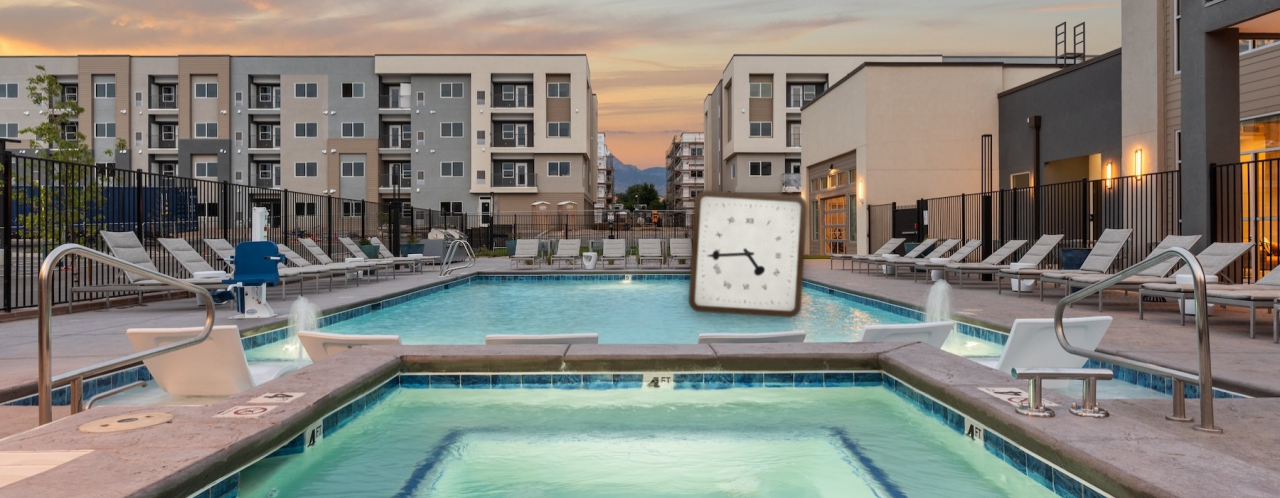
4:44
